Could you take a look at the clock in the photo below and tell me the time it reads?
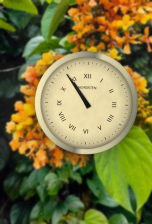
10:54
